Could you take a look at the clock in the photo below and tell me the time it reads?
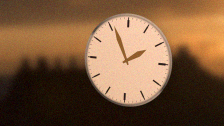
1:56
